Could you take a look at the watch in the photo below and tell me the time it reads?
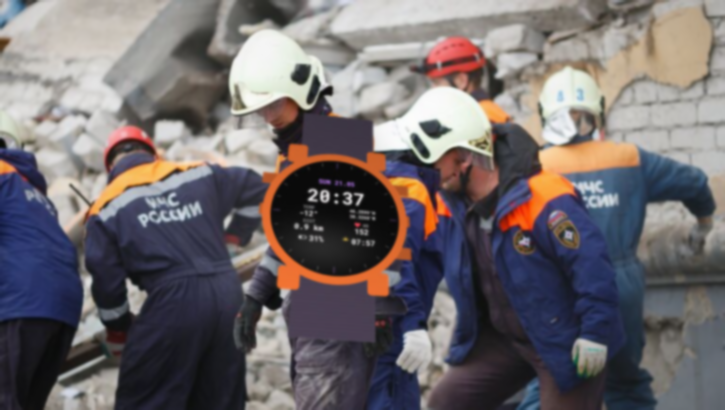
20:37
